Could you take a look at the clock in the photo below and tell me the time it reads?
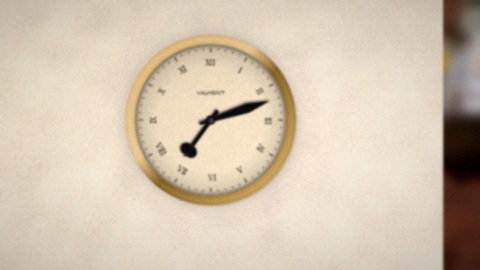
7:12
